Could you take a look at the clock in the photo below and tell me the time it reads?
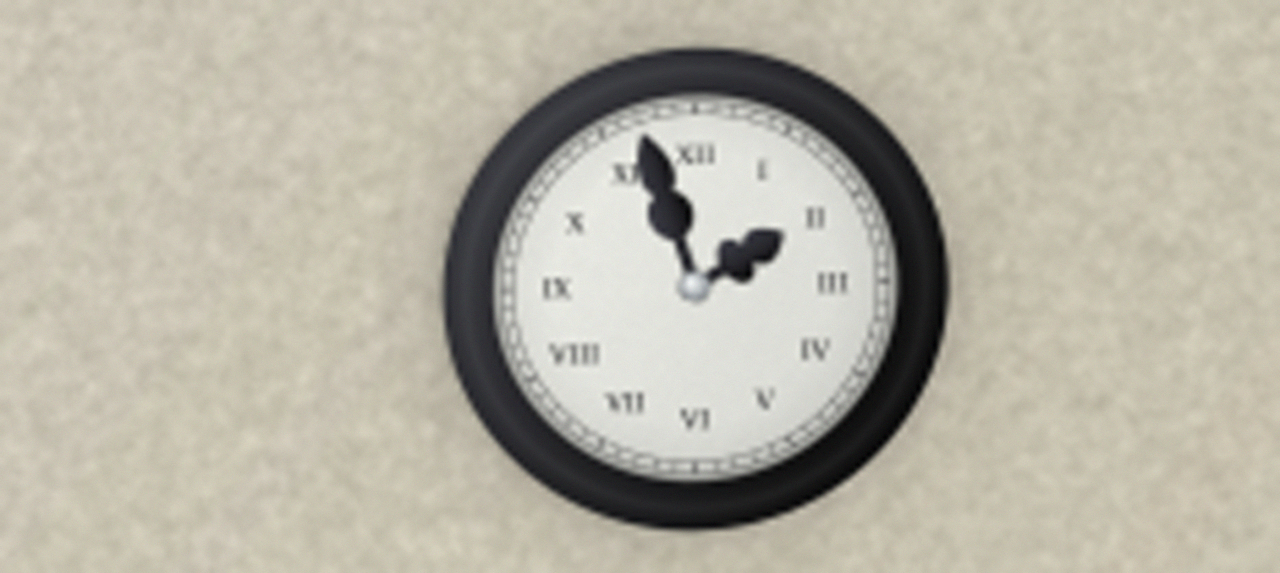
1:57
